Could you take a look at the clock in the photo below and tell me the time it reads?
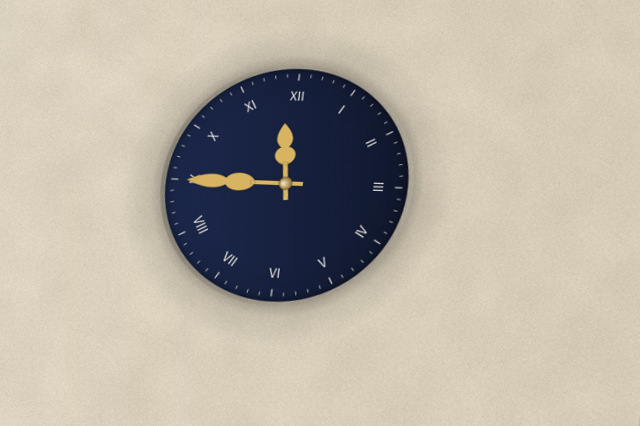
11:45
